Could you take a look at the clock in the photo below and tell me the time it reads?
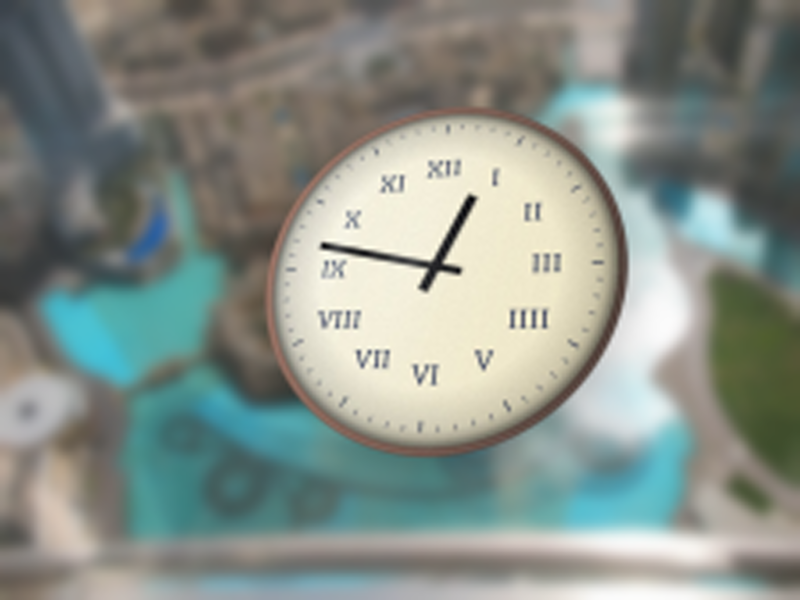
12:47
